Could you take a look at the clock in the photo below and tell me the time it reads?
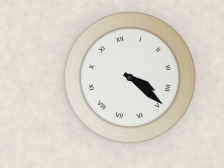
4:24
